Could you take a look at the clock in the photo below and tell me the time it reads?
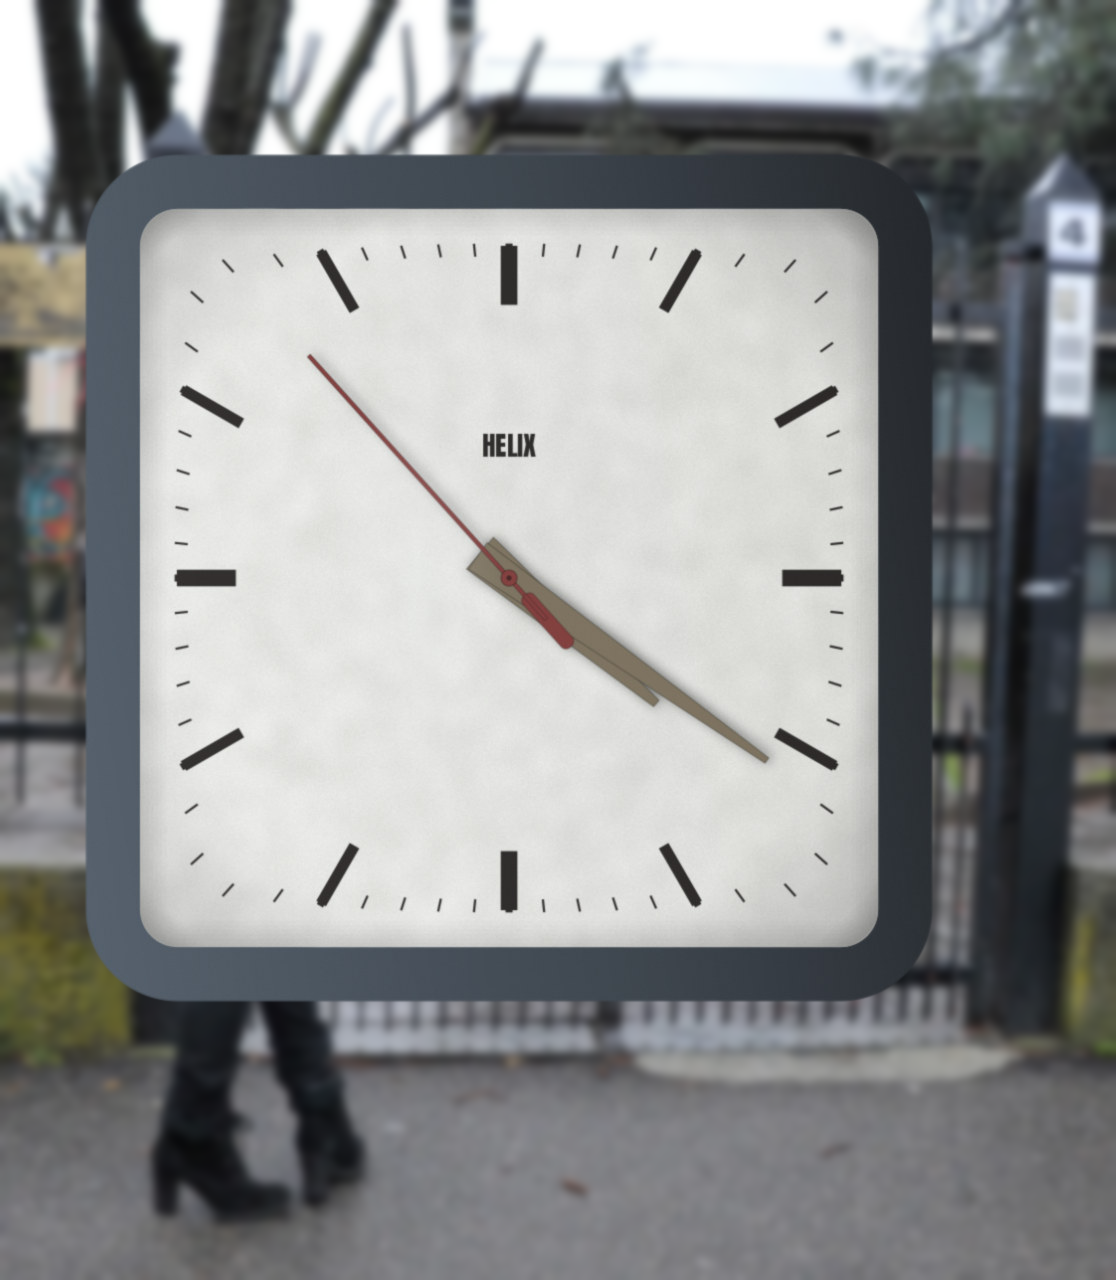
4:20:53
